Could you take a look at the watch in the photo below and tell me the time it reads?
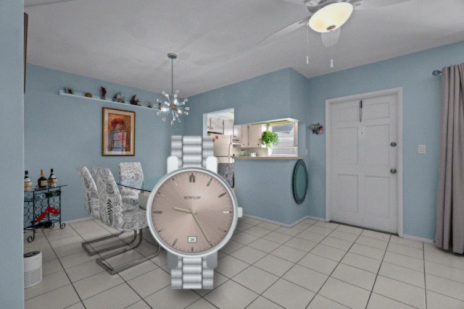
9:25
